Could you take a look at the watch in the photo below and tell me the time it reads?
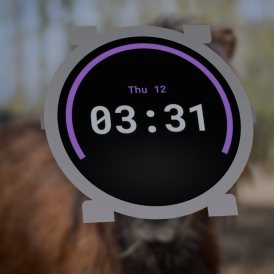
3:31
